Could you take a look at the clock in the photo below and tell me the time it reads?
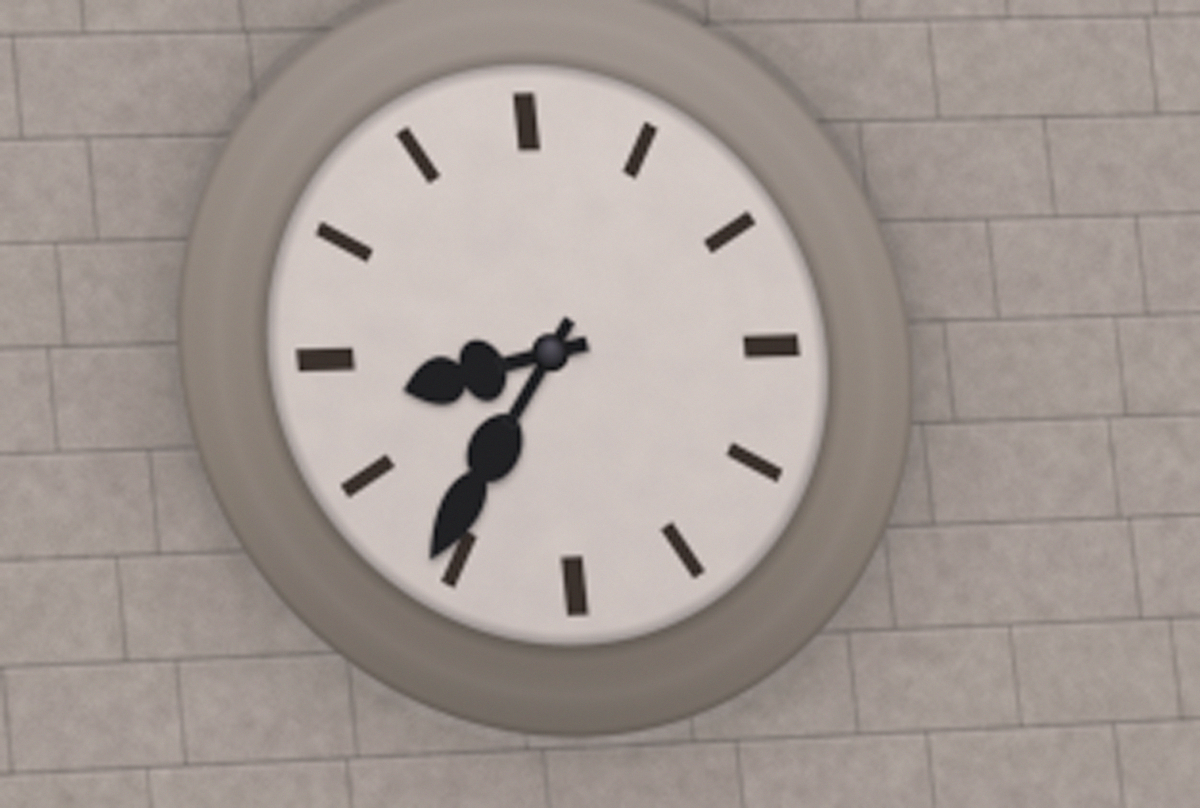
8:36
